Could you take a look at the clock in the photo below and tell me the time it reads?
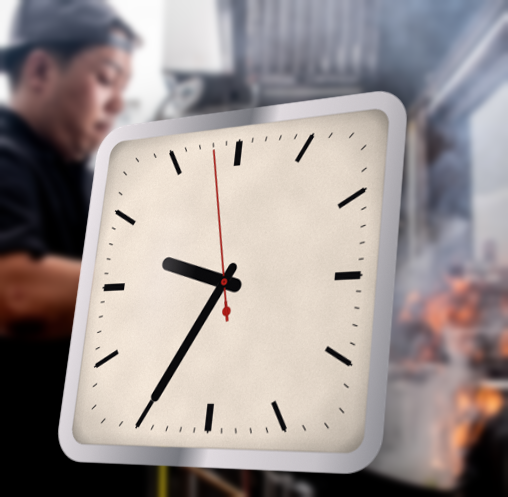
9:34:58
